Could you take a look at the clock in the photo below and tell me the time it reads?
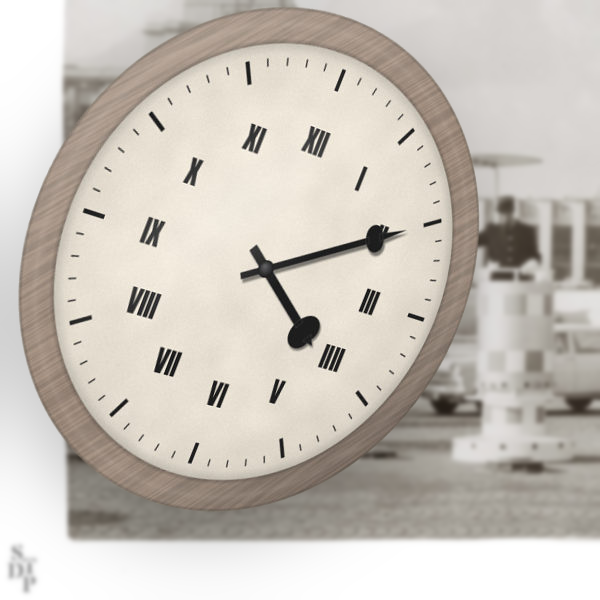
4:10
